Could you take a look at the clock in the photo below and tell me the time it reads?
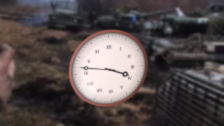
3:47
